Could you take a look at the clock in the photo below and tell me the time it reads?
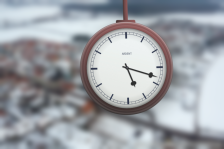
5:18
